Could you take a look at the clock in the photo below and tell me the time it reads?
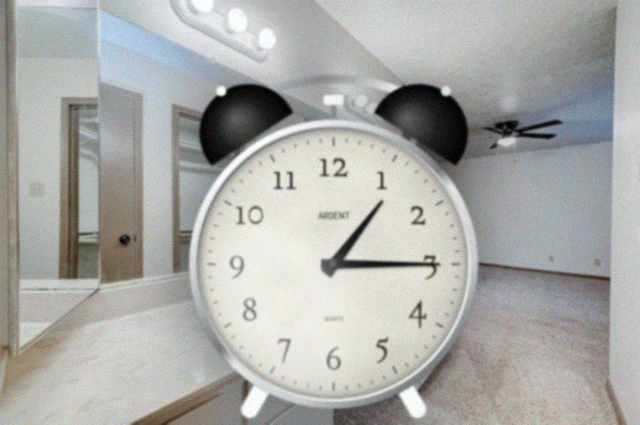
1:15
